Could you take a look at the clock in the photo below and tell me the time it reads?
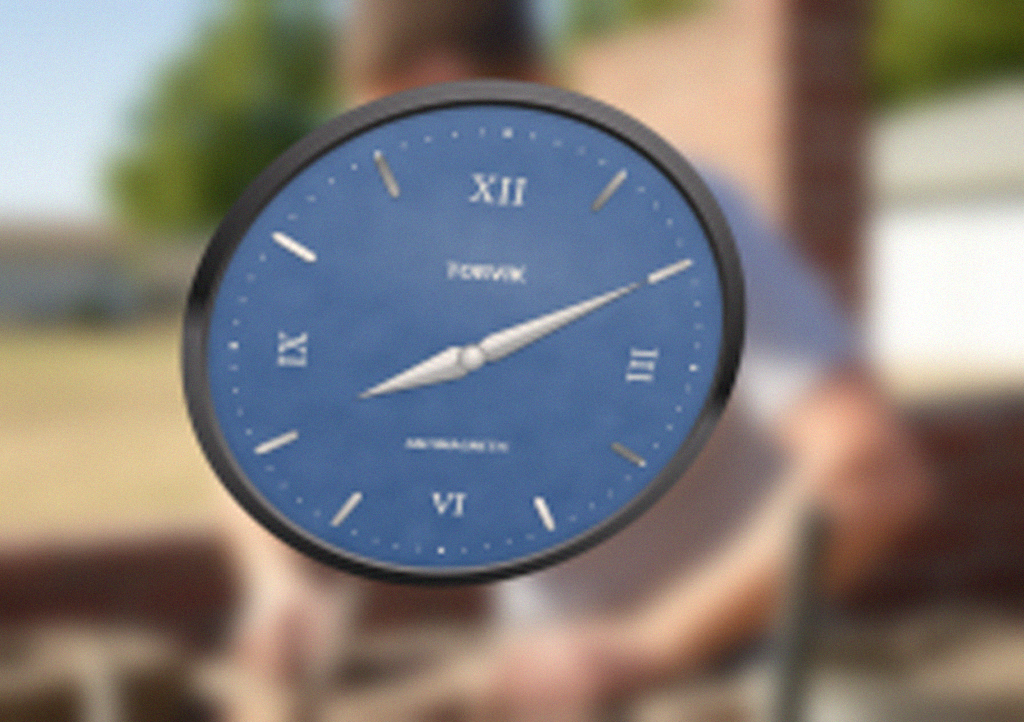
8:10
